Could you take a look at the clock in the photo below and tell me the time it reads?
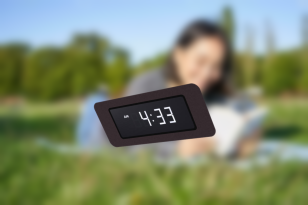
4:33
